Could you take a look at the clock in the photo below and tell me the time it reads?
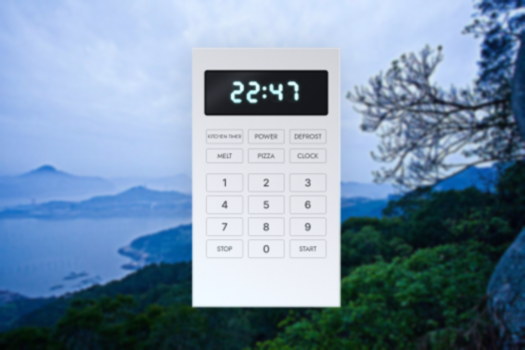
22:47
